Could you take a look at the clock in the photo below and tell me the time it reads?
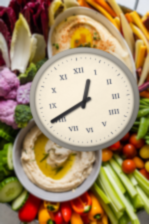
12:41
